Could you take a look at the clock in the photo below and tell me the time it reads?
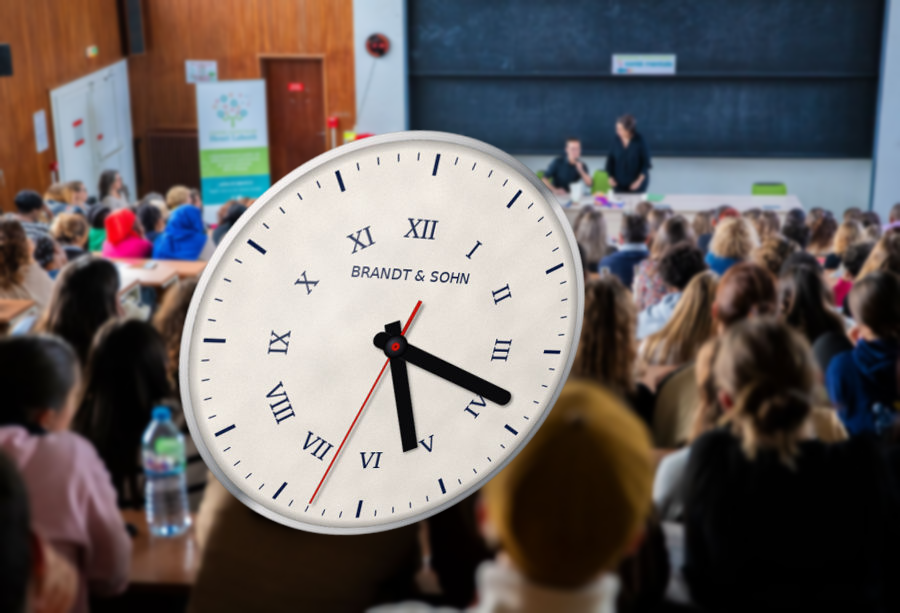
5:18:33
